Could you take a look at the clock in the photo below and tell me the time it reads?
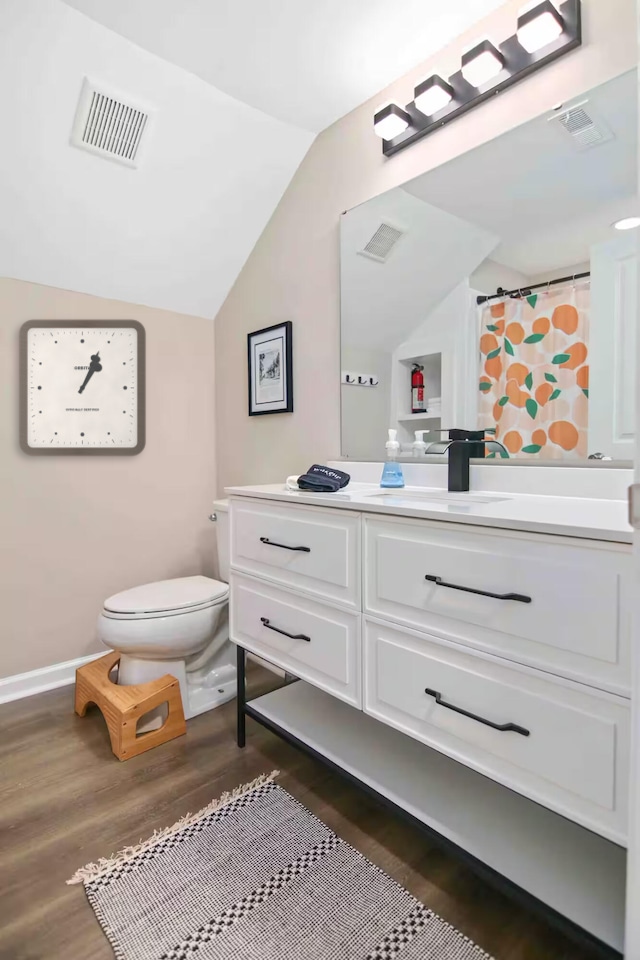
1:04
